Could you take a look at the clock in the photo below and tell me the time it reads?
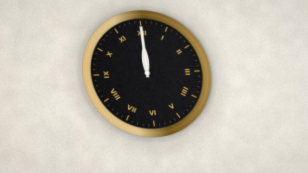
12:00
